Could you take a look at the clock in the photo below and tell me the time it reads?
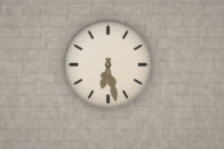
6:28
